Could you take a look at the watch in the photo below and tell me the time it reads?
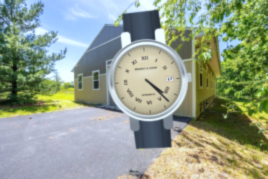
4:23
